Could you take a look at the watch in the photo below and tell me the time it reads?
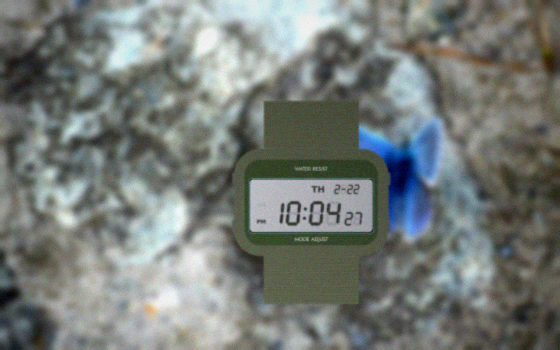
10:04:27
